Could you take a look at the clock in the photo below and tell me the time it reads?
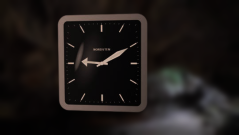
9:10
